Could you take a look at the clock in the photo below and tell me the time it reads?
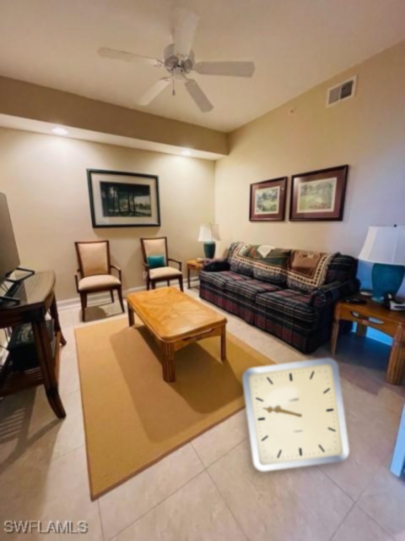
9:48
